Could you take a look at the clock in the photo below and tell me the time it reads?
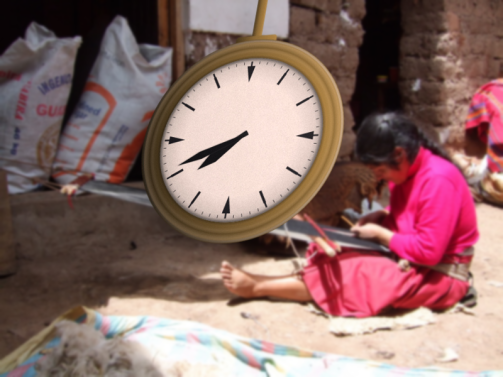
7:41
